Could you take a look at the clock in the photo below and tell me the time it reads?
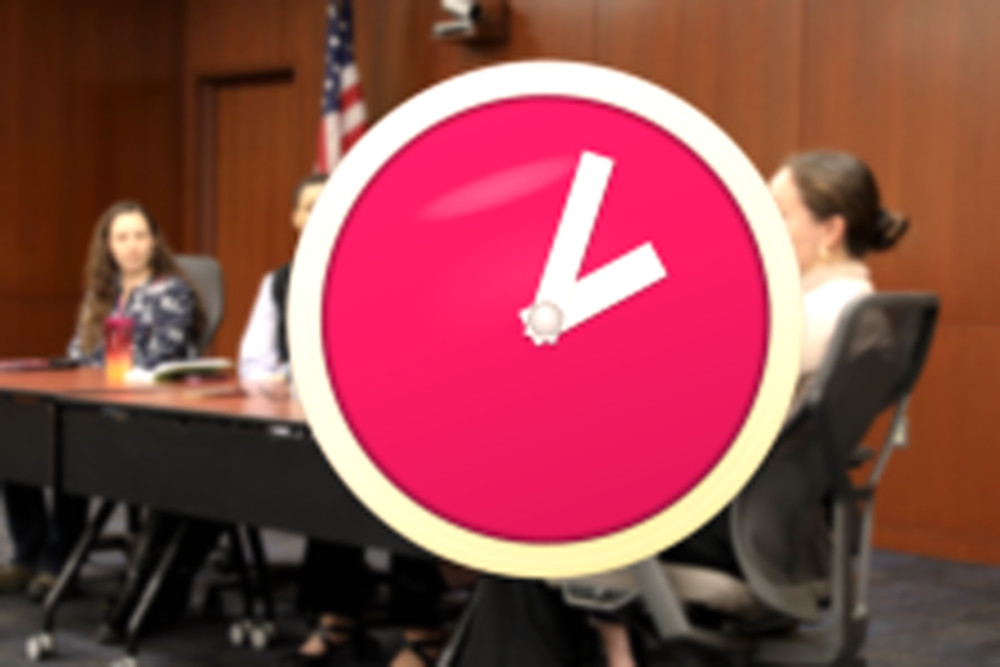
2:03
